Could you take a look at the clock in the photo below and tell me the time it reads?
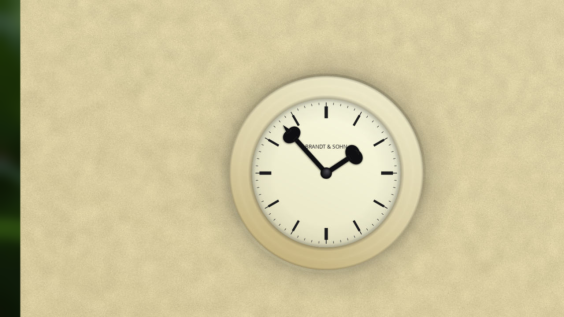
1:53
